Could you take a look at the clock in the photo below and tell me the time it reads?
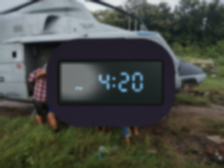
4:20
